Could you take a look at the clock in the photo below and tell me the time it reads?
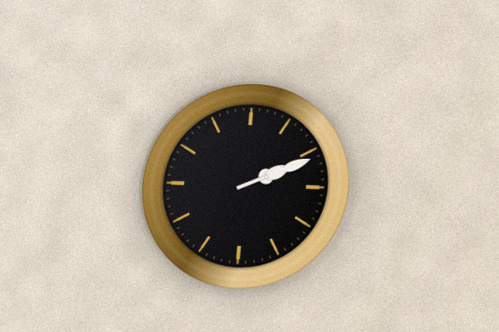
2:11
